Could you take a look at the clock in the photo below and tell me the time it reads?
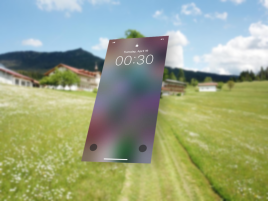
0:30
